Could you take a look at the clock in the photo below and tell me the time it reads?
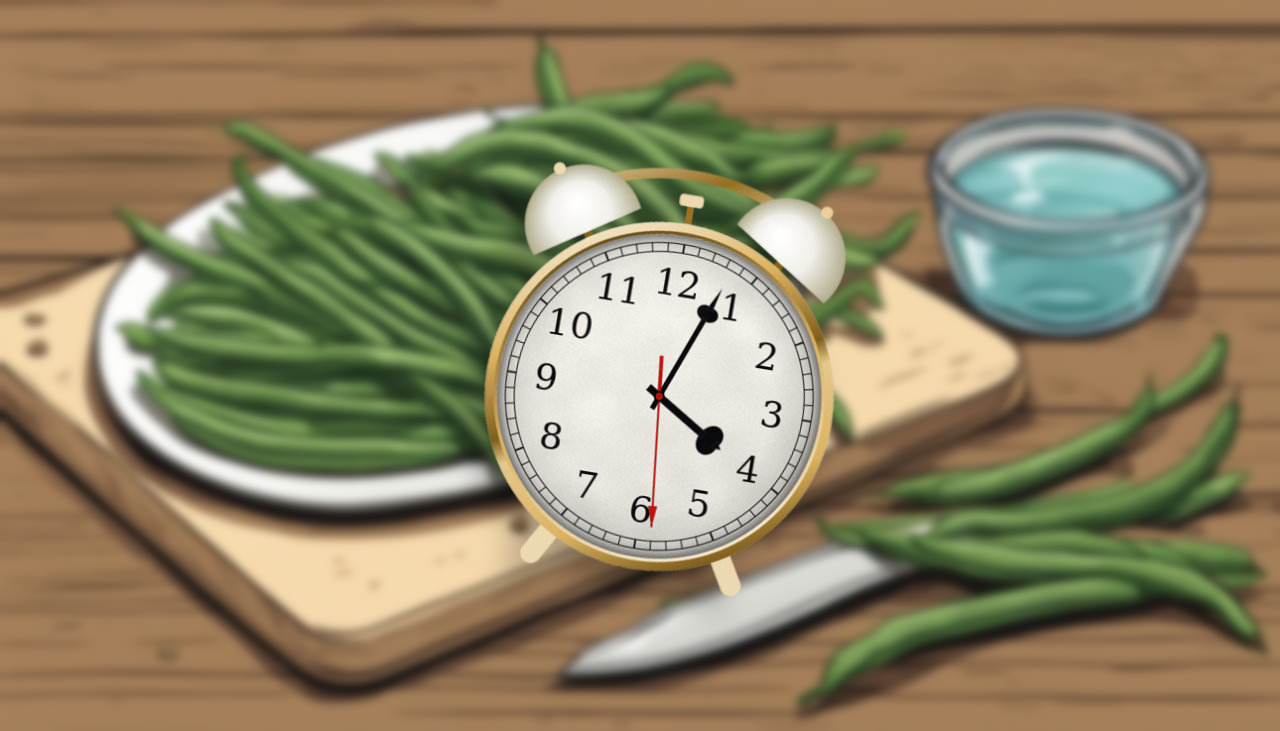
4:03:29
